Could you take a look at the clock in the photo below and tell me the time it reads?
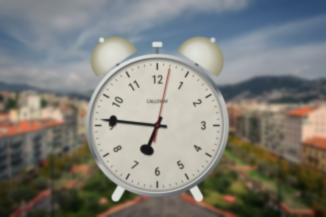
6:46:02
